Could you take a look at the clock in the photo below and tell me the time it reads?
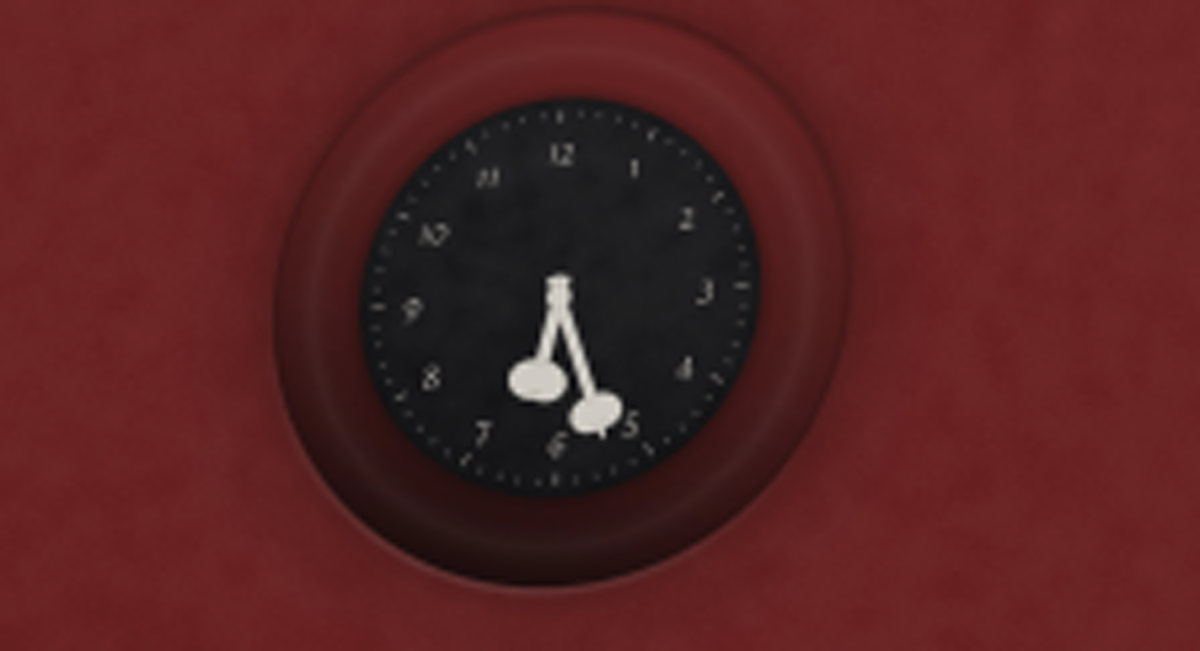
6:27
